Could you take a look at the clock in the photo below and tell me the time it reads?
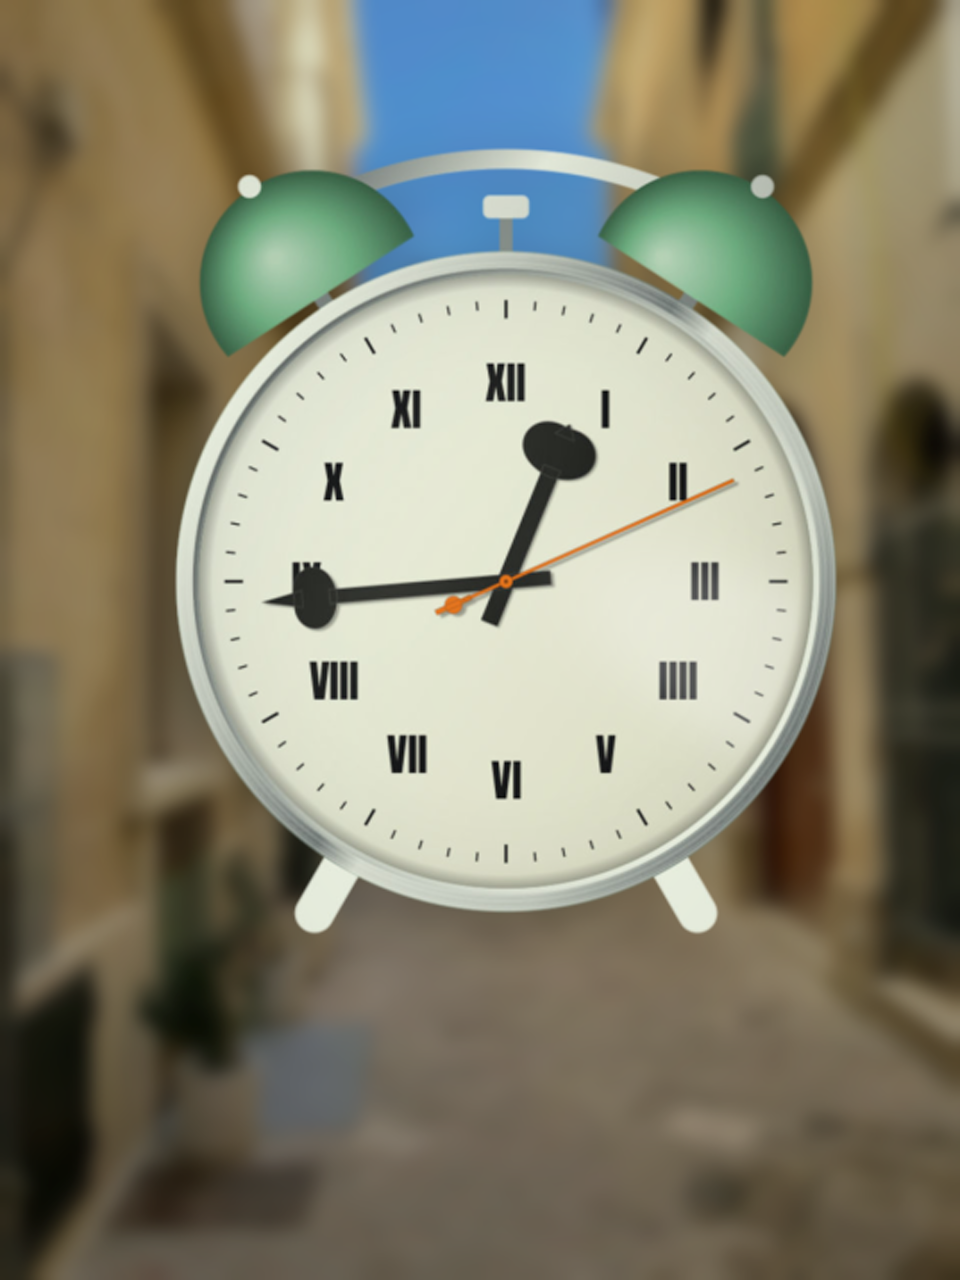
12:44:11
